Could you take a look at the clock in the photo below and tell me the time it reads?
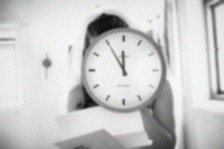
11:55
